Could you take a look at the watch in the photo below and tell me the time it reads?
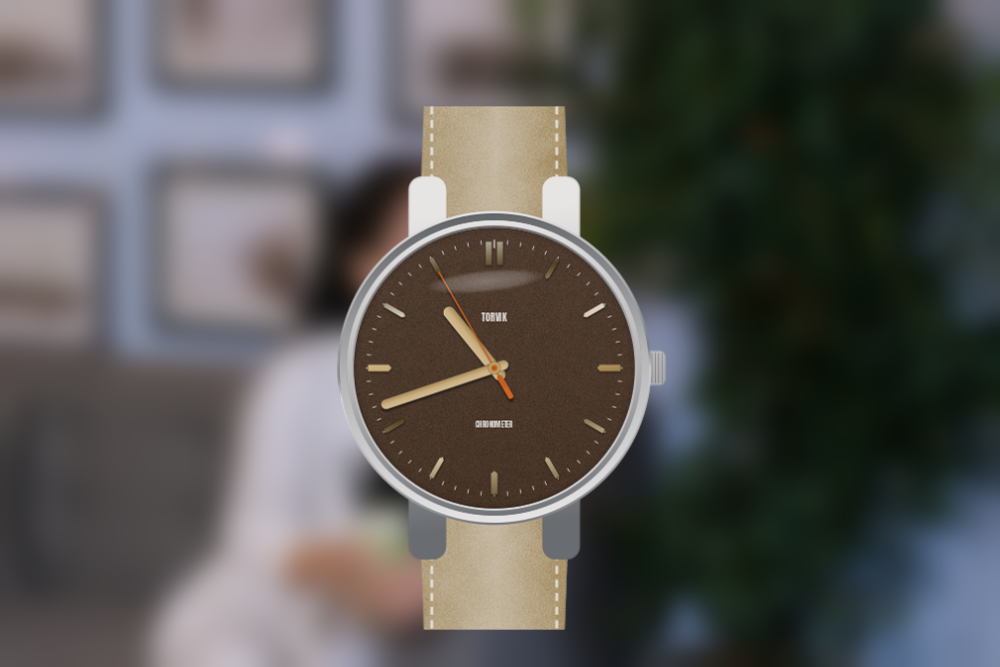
10:41:55
